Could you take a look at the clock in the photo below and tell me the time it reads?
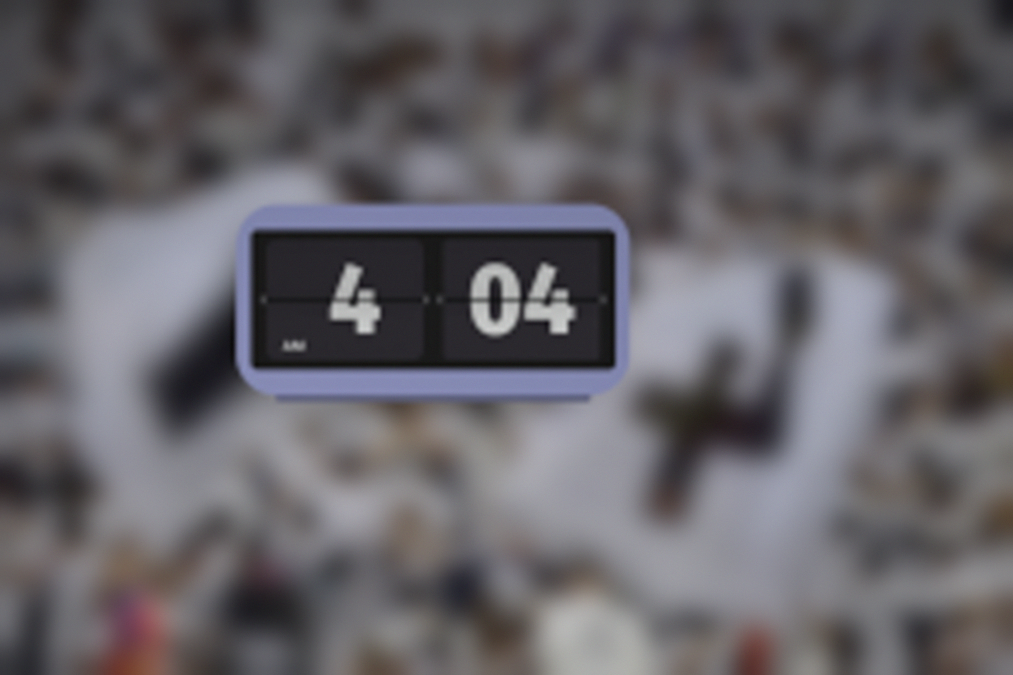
4:04
